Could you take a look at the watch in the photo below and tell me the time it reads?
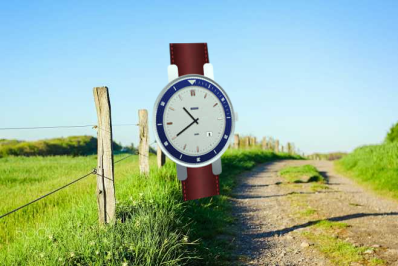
10:40
